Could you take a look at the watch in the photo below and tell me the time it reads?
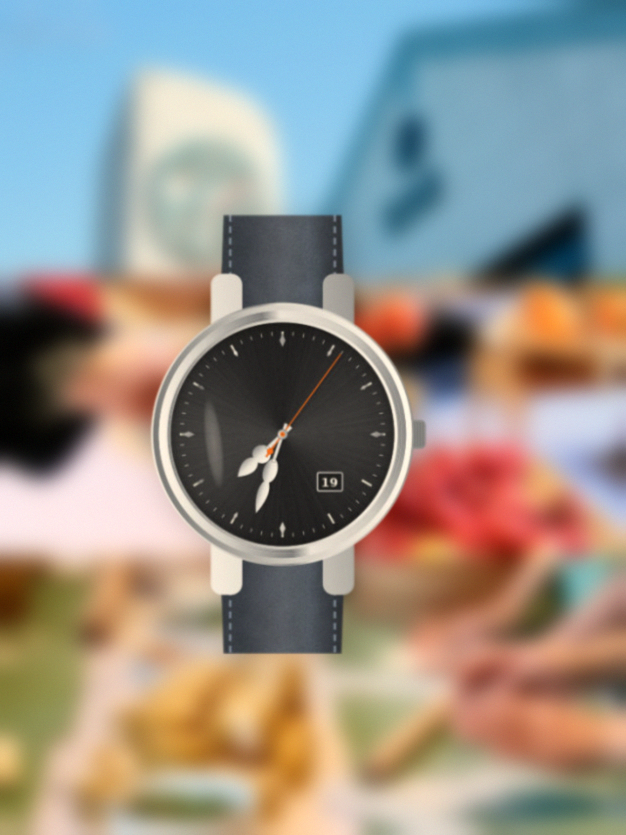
7:33:06
